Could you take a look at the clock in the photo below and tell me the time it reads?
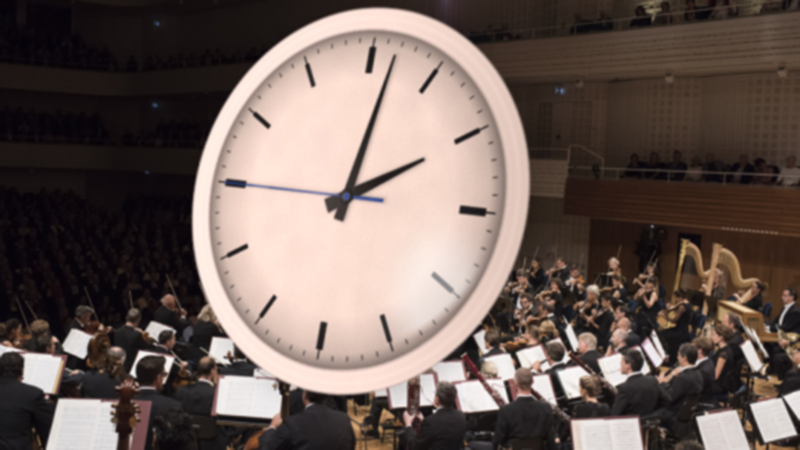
2:01:45
